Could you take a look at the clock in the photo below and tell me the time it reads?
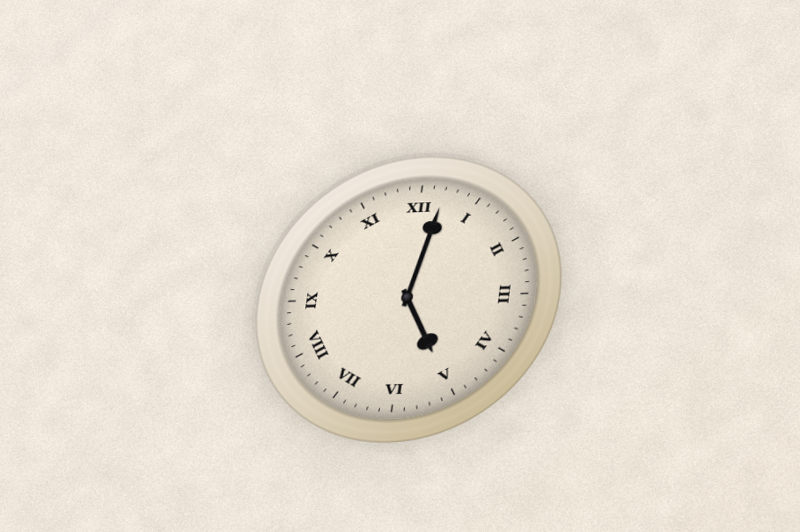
5:02
